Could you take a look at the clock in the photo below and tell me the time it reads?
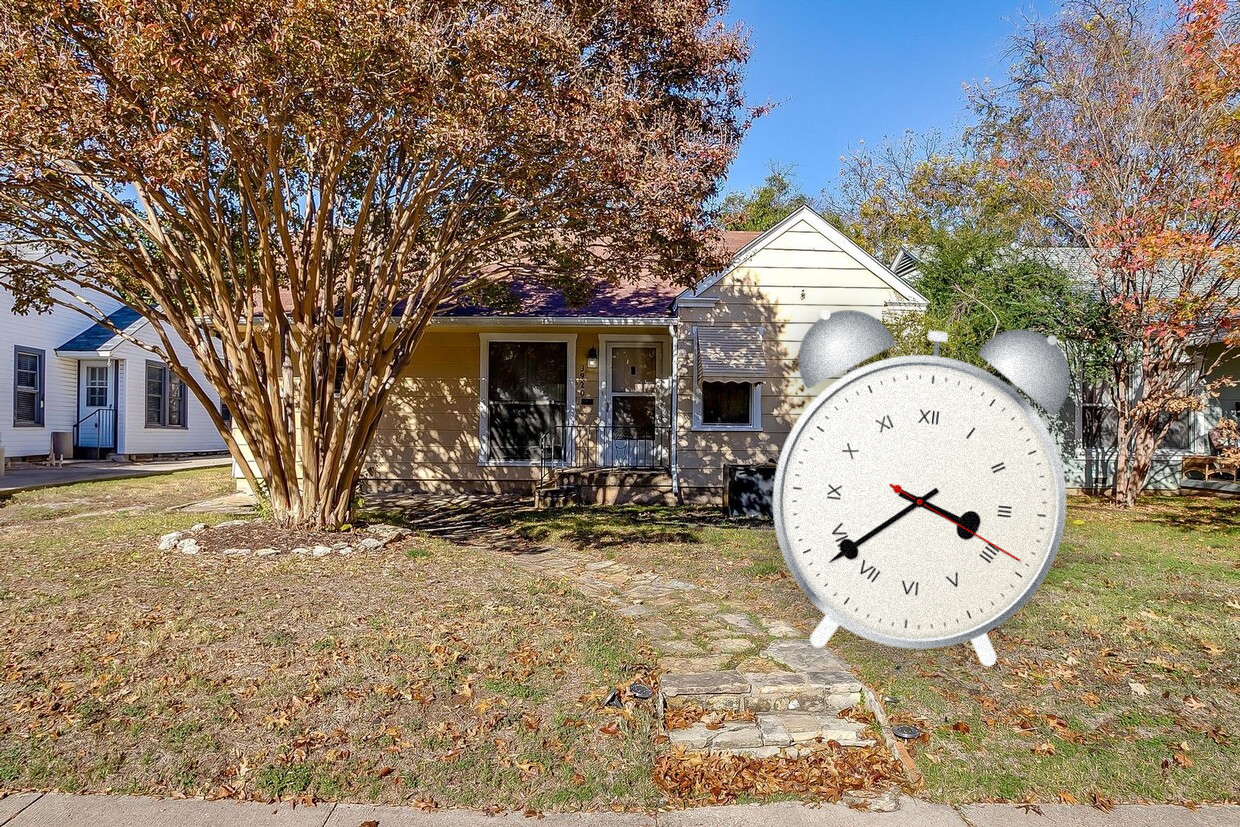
3:38:19
